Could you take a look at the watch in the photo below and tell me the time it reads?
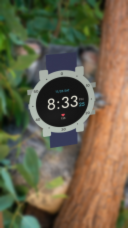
8:33
